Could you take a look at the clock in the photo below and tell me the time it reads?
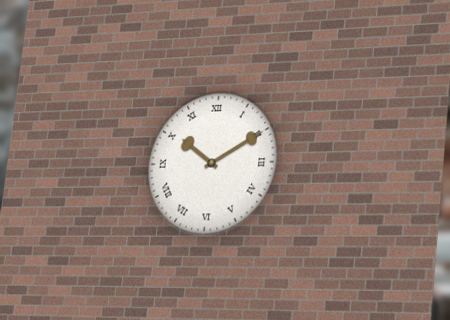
10:10
